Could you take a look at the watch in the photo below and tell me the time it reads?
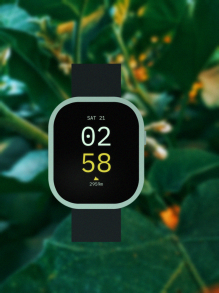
2:58
